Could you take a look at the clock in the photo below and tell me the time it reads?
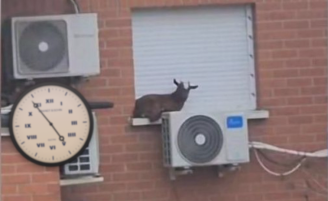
4:54
